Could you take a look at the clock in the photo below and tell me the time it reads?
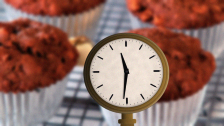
11:31
